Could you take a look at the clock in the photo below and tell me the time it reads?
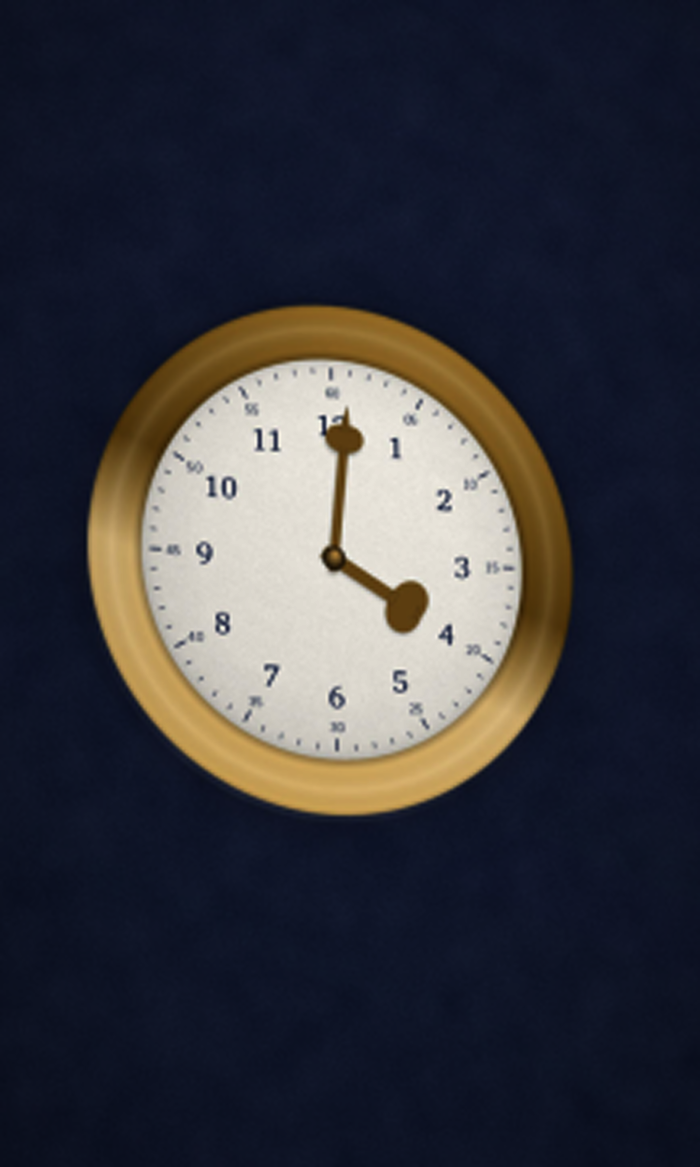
4:01
